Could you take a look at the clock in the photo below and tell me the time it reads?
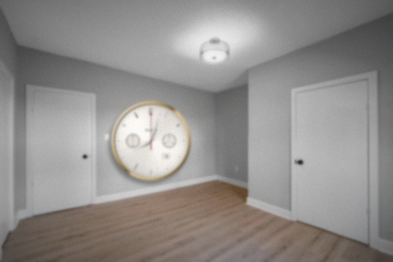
8:03
